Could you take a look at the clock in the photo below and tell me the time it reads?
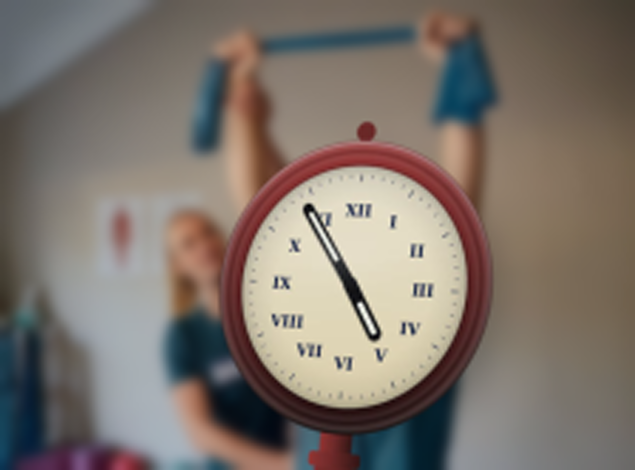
4:54
